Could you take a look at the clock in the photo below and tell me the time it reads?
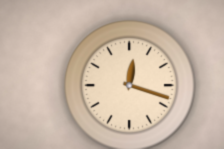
12:18
